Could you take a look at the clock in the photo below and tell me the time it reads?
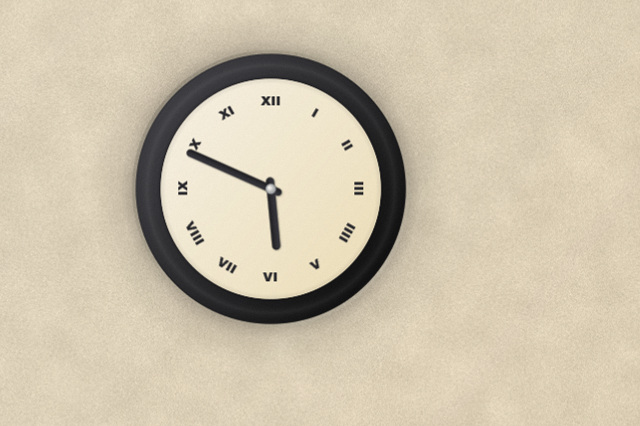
5:49
